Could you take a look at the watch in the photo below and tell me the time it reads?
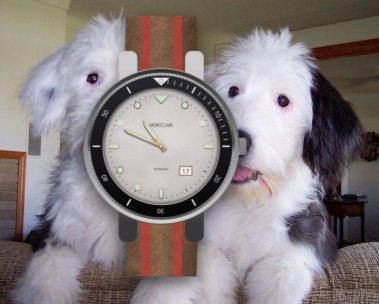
10:49
